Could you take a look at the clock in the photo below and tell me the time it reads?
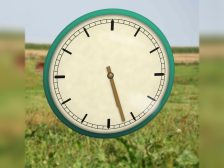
5:27
